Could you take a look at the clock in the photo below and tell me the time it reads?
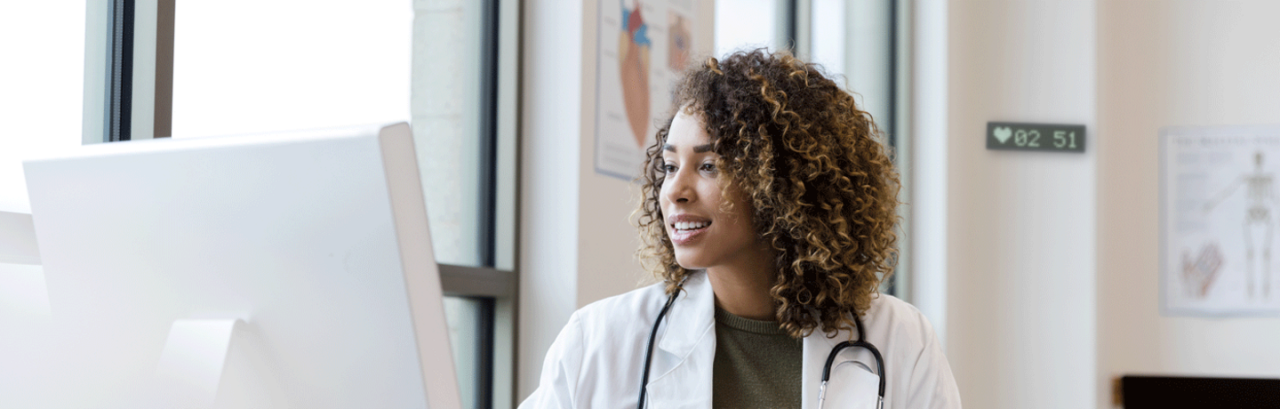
2:51
